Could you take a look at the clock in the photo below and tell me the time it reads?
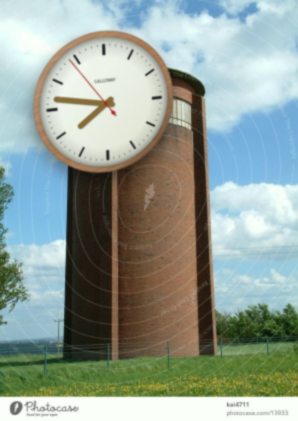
7:46:54
